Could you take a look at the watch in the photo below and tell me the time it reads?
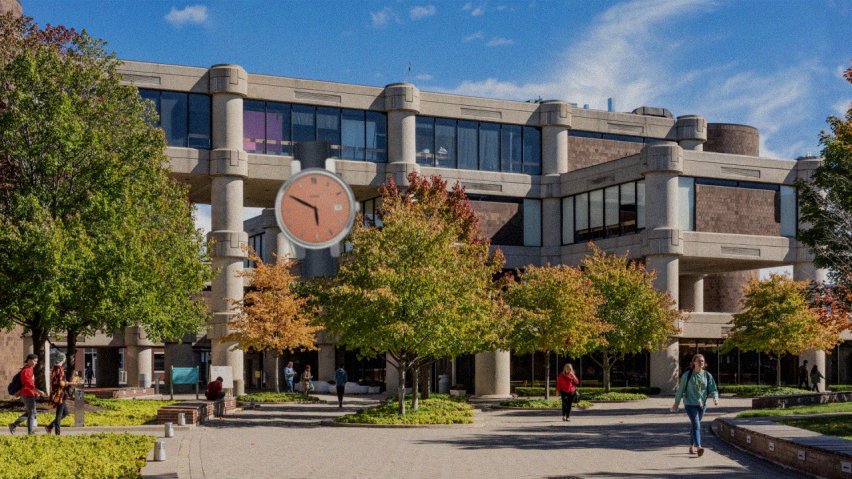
5:50
